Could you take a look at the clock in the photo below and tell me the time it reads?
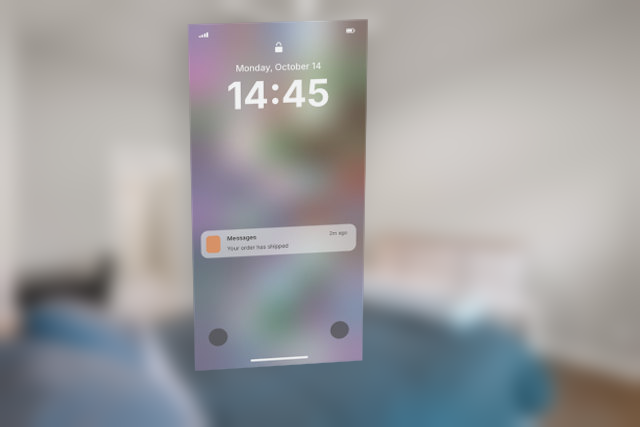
14:45
